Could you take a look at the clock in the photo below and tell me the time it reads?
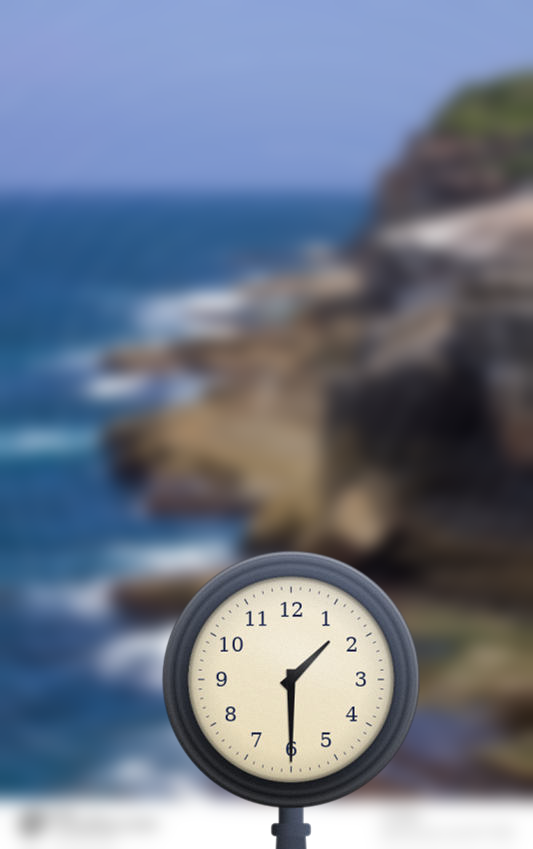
1:30
